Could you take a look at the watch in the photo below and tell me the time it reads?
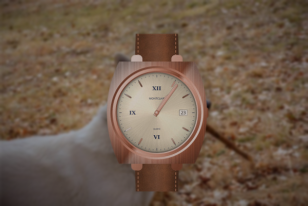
1:06
